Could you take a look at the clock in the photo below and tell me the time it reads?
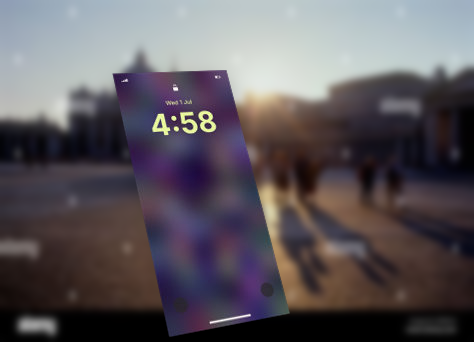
4:58
